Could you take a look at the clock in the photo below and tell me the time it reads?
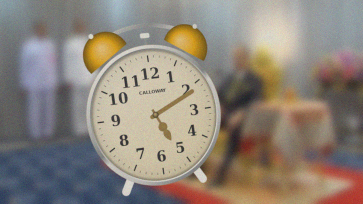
5:11
